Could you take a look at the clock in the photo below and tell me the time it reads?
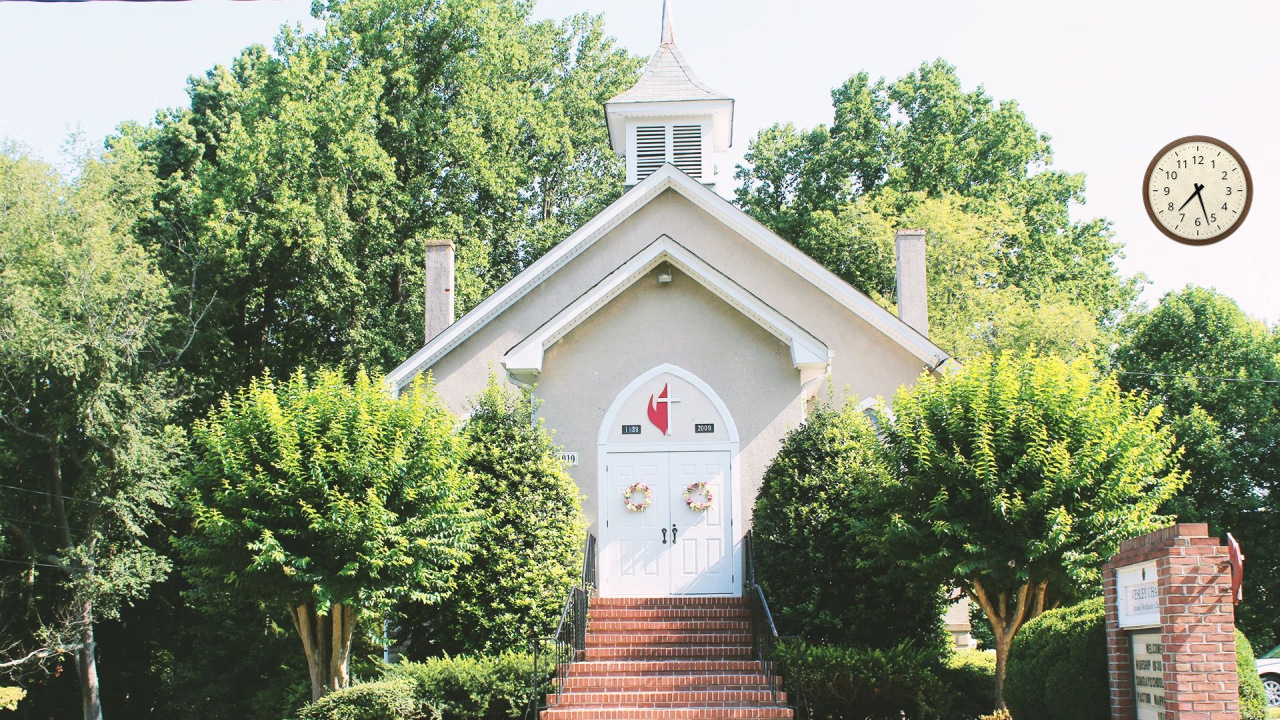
7:27
